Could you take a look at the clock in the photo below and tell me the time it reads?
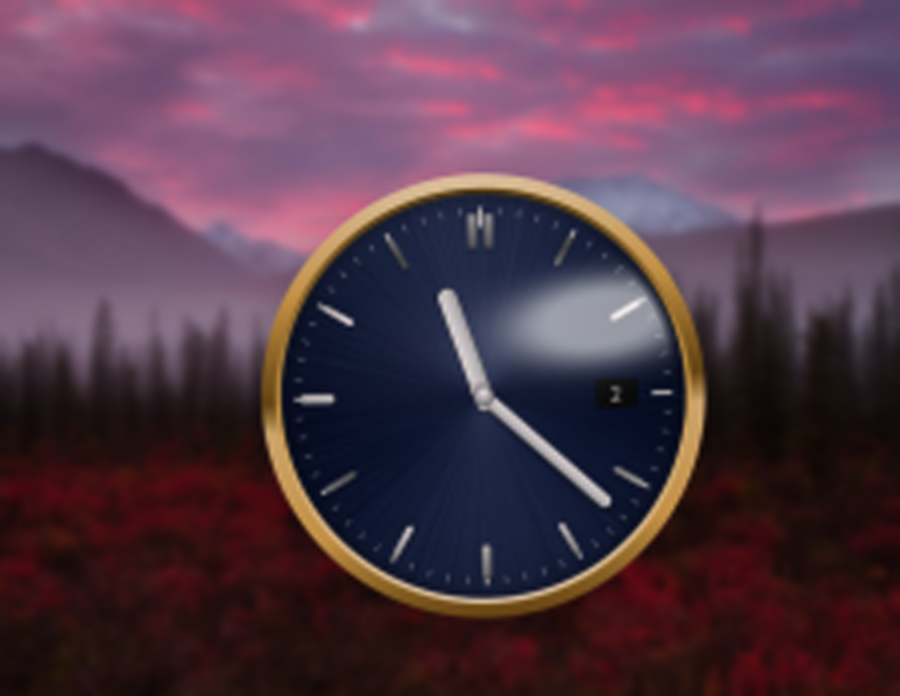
11:22
